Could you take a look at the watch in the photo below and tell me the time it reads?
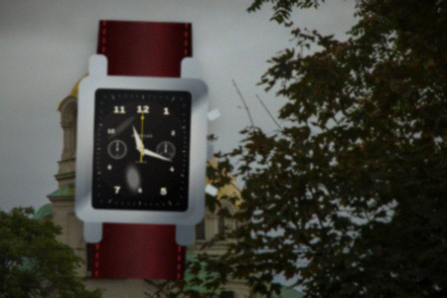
11:18
